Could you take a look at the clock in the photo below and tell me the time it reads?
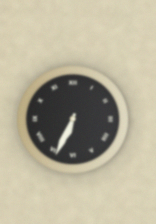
6:34
